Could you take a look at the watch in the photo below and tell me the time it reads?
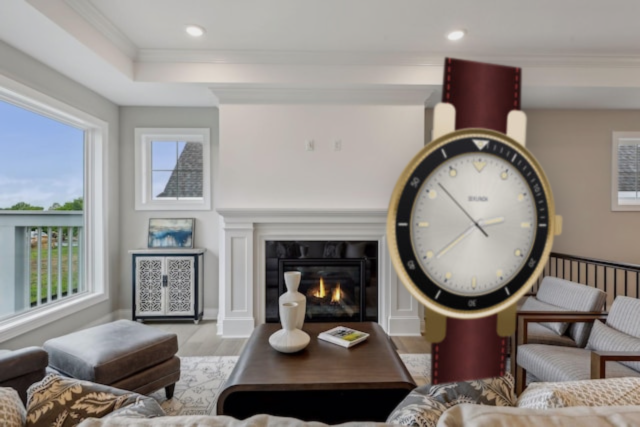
2:38:52
